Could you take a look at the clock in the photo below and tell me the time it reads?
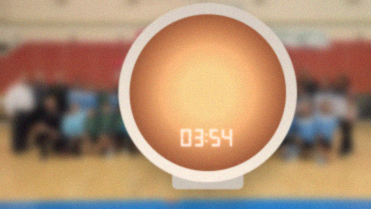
3:54
